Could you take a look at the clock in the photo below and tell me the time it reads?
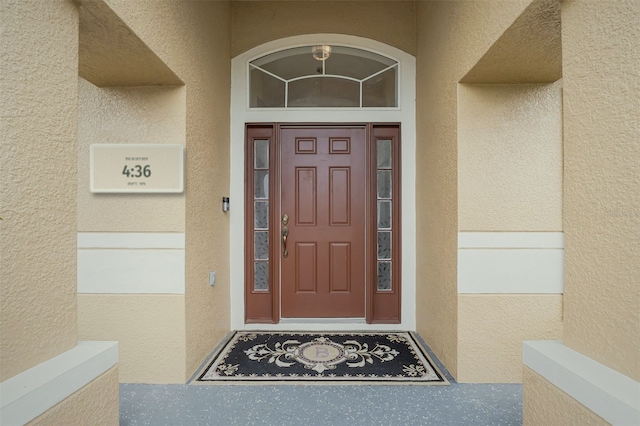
4:36
